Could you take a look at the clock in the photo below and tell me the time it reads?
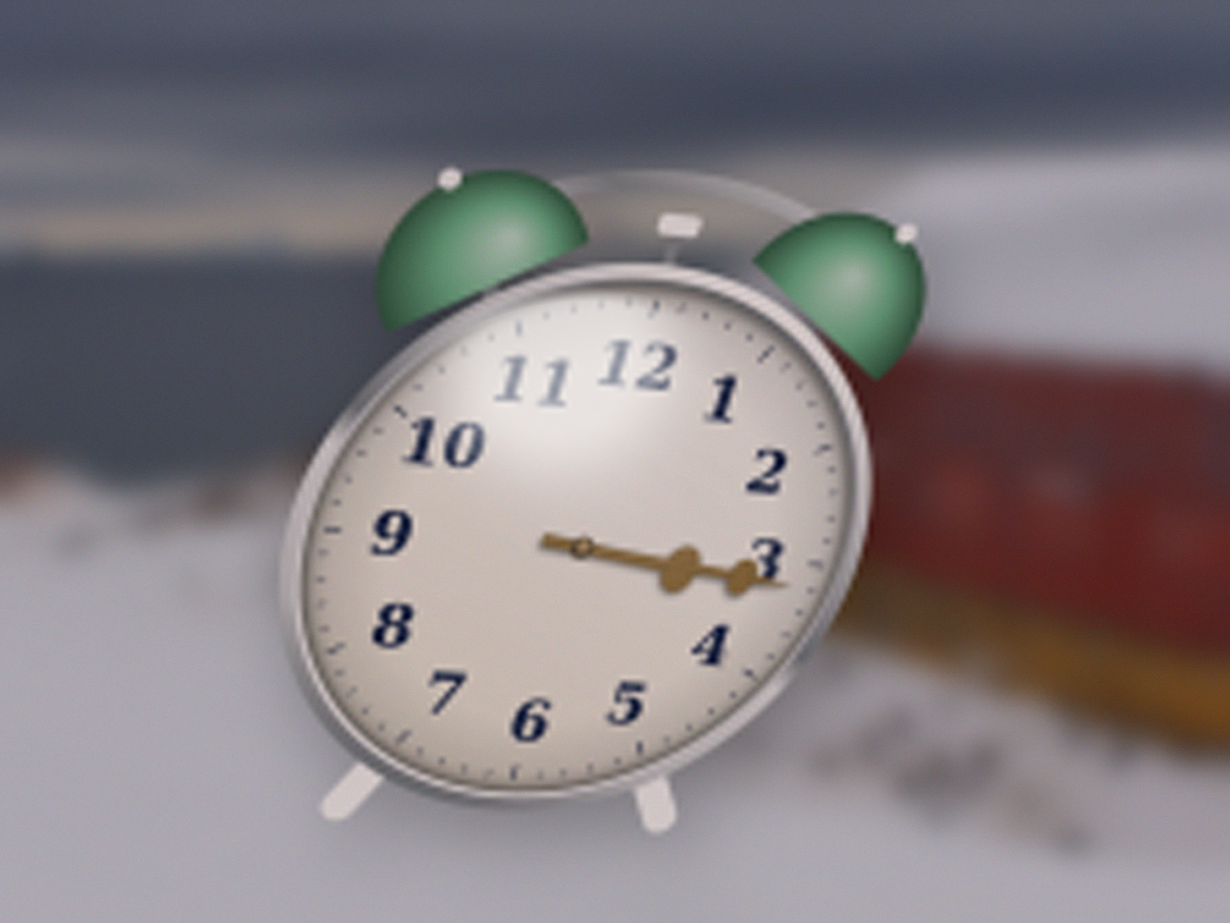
3:16
